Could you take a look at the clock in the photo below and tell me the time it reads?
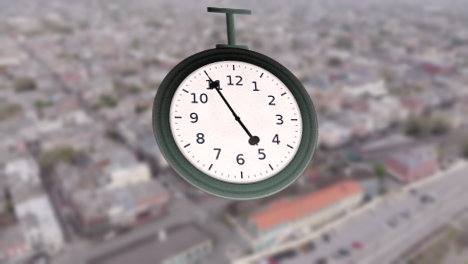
4:55
